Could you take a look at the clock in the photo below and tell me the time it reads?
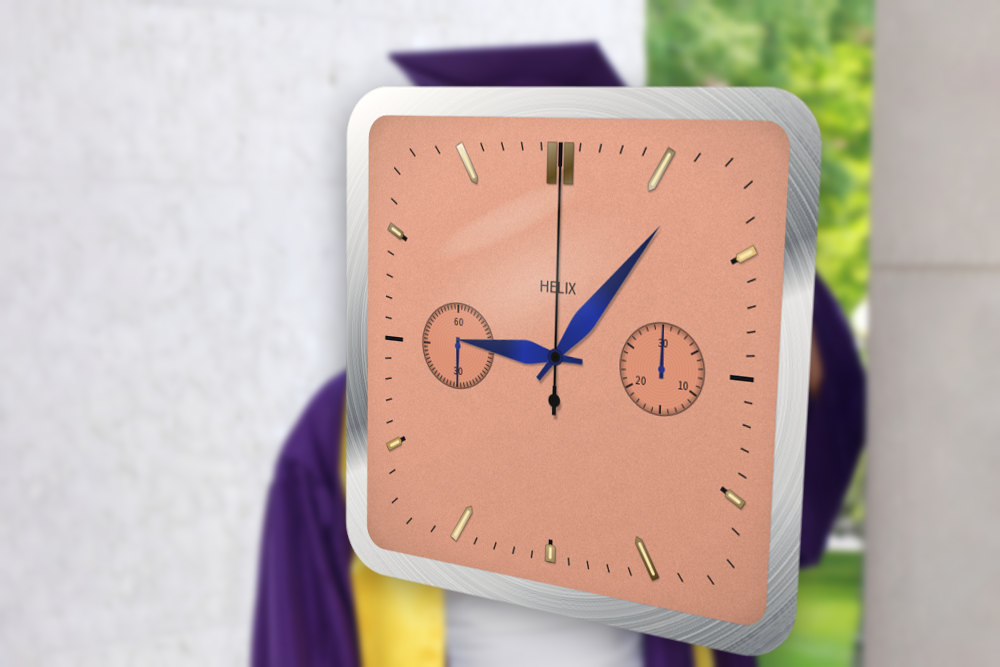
9:06:30
